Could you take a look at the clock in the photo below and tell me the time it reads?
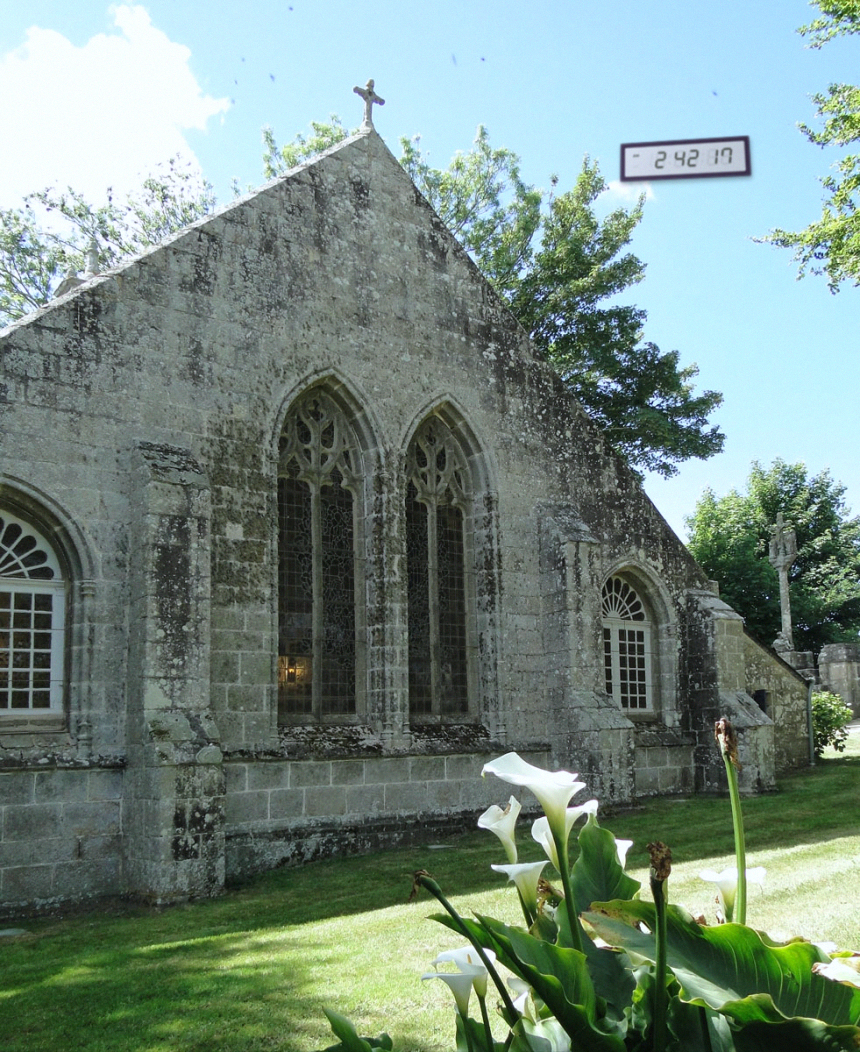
2:42:17
